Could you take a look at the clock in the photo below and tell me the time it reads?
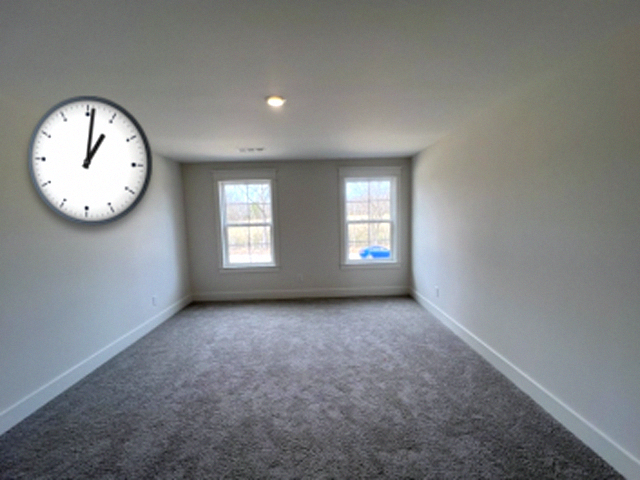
1:01
